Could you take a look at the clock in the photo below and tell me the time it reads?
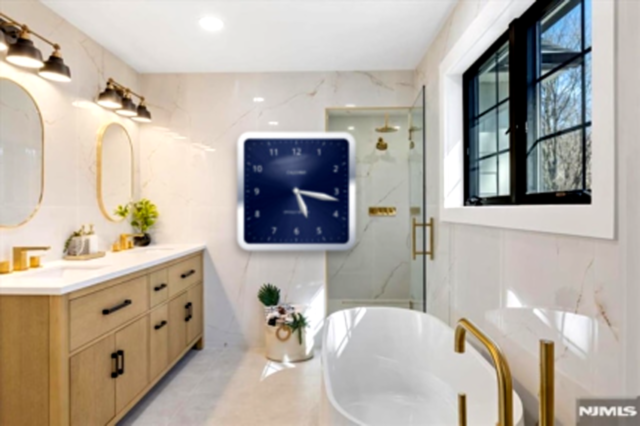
5:17
